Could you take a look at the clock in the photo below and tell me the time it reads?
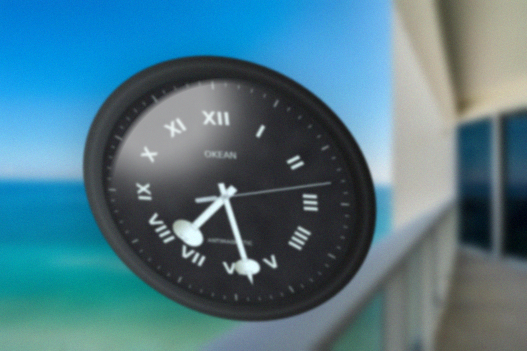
7:28:13
